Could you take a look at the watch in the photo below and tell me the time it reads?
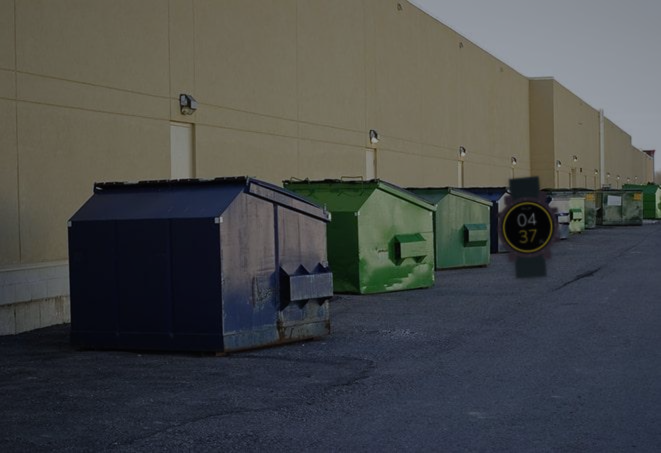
4:37
